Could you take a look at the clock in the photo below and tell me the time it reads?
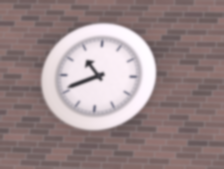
10:41
